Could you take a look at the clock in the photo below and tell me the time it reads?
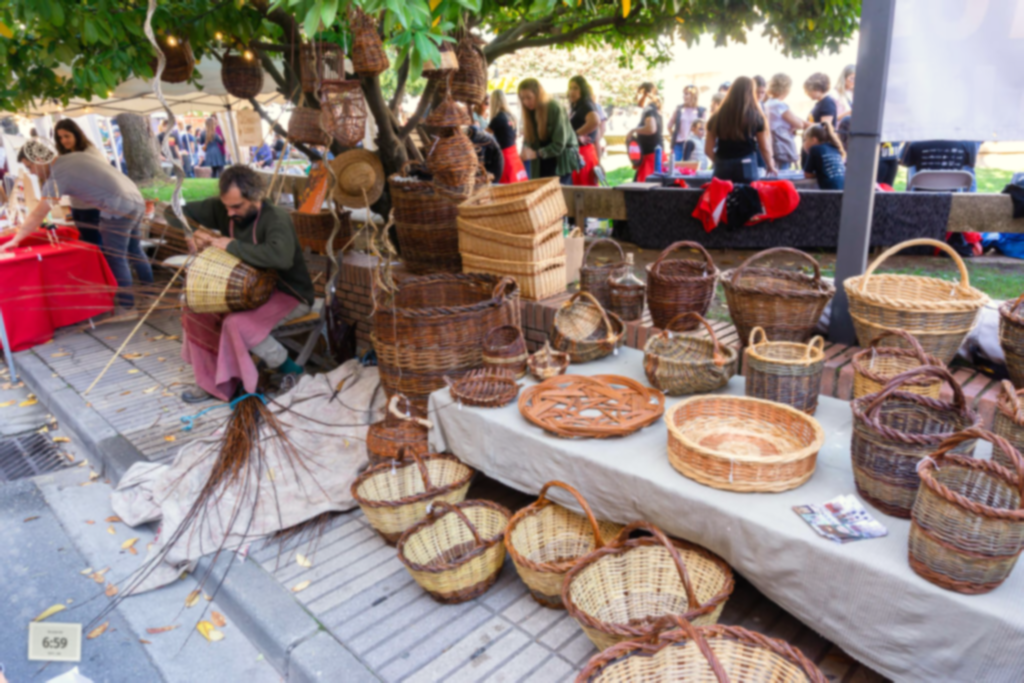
6:59
